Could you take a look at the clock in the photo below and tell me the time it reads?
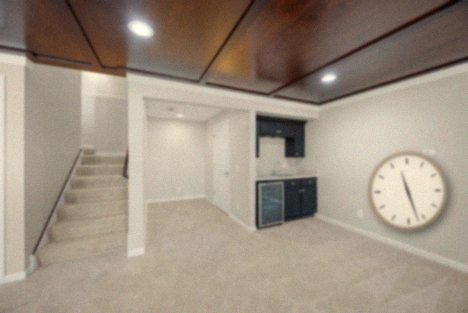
11:27
